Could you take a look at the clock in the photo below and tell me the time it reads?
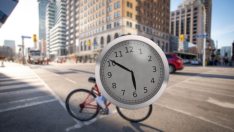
5:51
